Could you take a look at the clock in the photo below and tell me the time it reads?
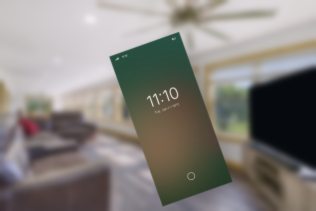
11:10
